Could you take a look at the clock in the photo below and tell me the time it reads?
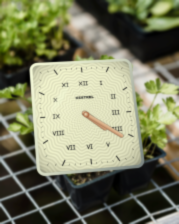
4:21
